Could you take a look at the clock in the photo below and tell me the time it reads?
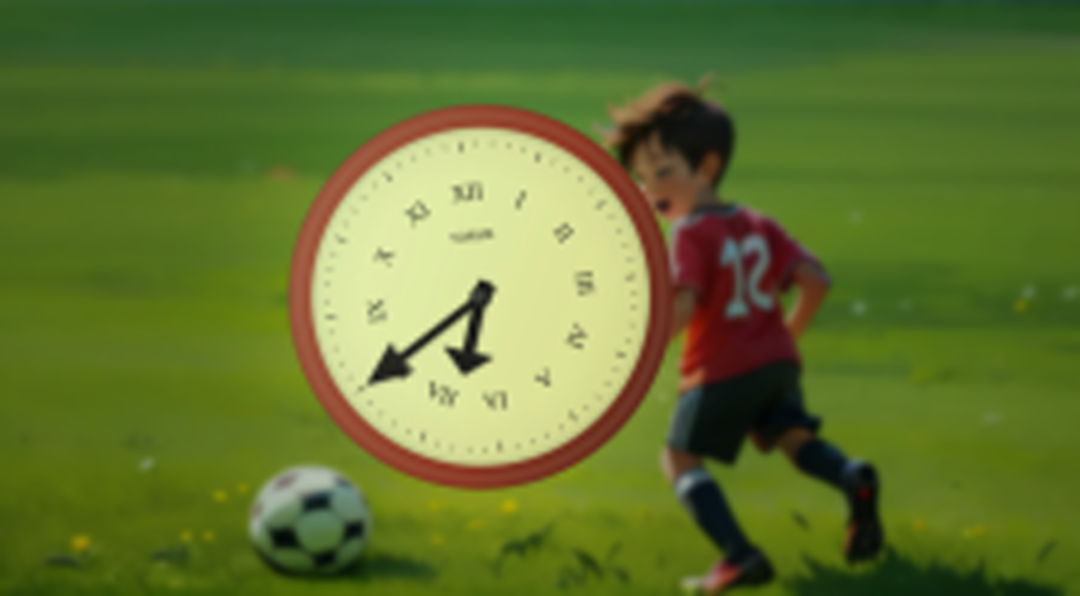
6:40
